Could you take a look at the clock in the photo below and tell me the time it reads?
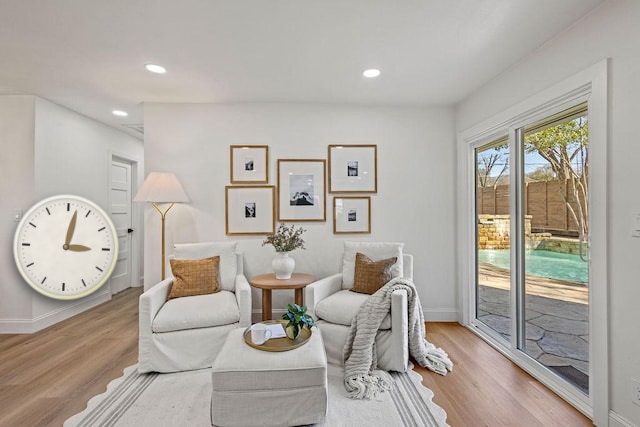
3:02
